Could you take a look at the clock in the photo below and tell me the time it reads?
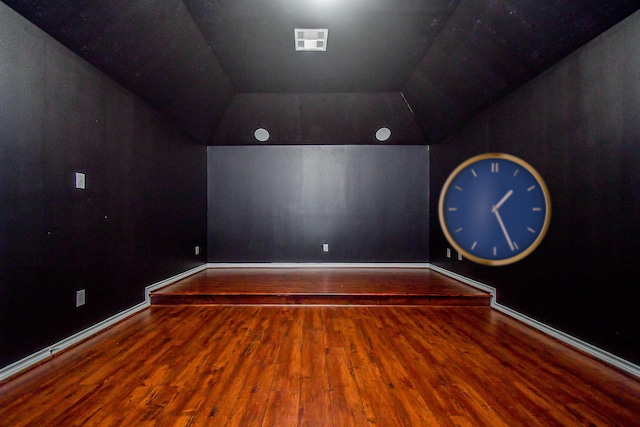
1:26
